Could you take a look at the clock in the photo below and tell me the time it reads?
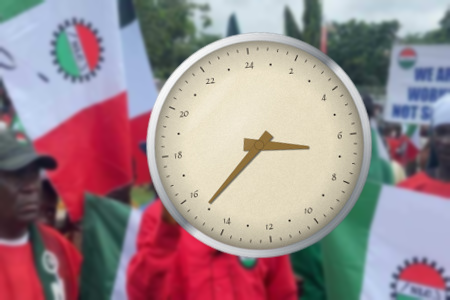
6:38
